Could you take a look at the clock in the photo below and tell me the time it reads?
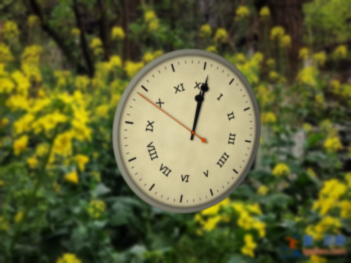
12:00:49
